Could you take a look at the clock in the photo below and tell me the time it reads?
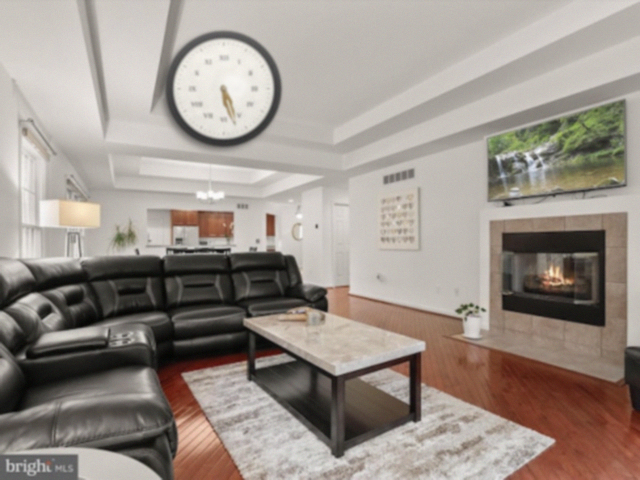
5:27
